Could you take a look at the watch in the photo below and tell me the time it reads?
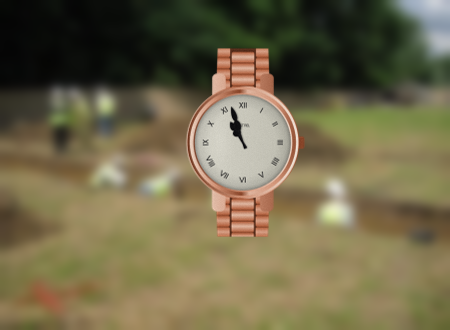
10:57
